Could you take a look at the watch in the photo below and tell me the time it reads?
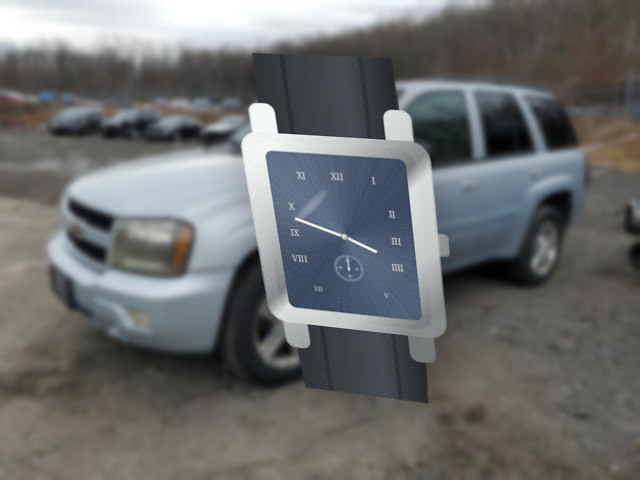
3:48
